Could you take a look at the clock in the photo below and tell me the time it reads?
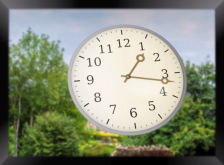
1:17
